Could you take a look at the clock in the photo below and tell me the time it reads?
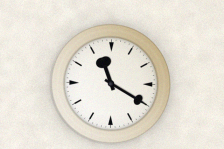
11:20
